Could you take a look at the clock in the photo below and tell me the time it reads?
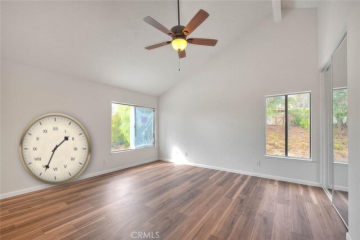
1:34
